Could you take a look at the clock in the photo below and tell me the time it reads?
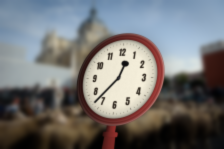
12:37
